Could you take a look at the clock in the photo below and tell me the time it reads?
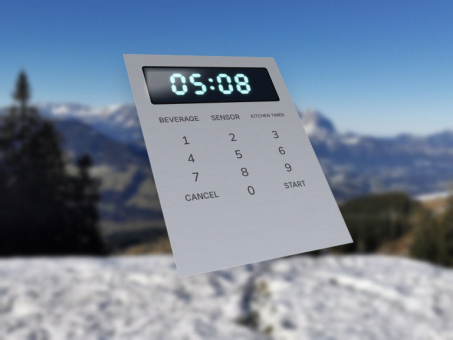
5:08
